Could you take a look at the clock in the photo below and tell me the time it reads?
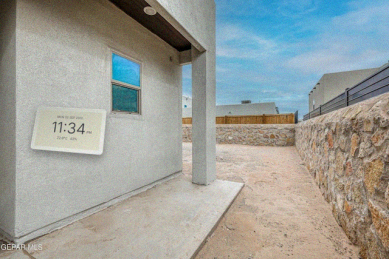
11:34
